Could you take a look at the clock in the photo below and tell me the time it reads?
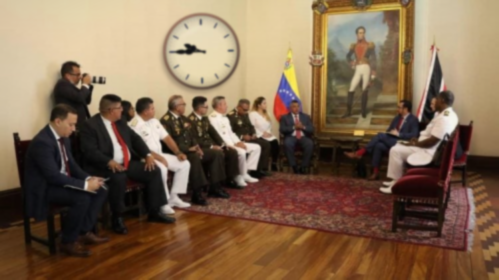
9:45
